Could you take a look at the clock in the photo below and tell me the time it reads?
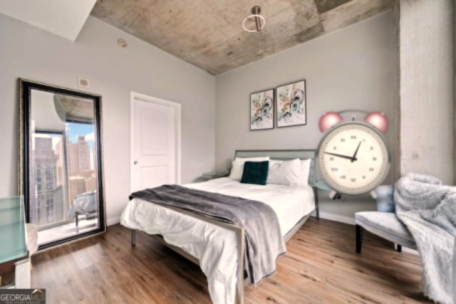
12:47
